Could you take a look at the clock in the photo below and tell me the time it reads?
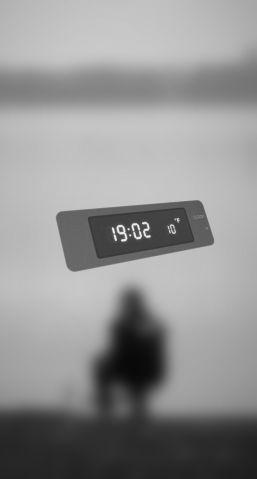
19:02
